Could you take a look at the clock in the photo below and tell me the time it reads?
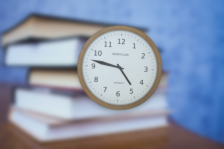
4:47
